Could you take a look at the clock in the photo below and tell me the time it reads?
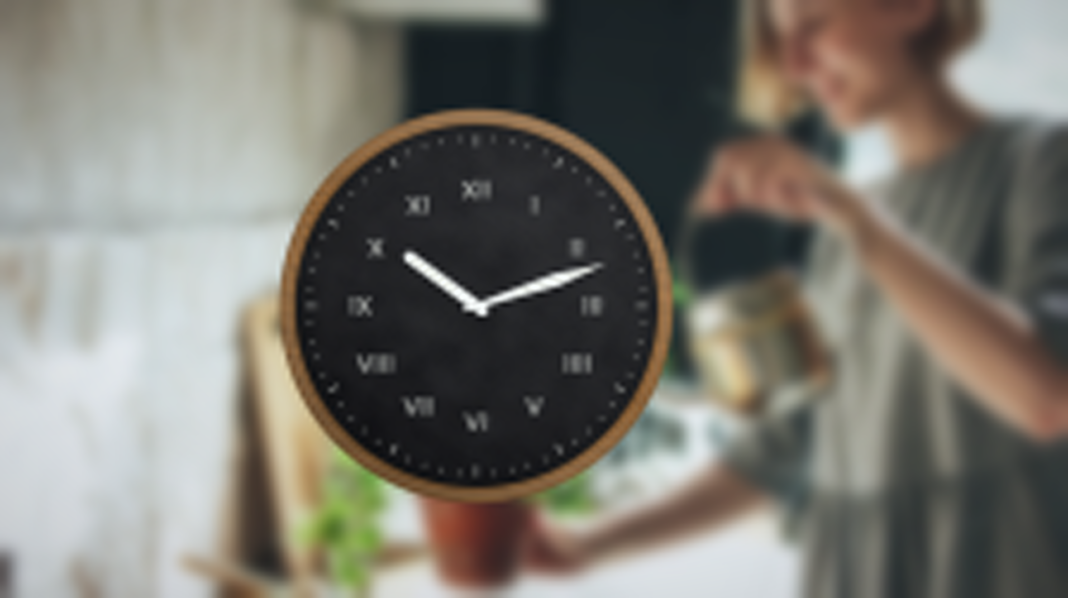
10:12
